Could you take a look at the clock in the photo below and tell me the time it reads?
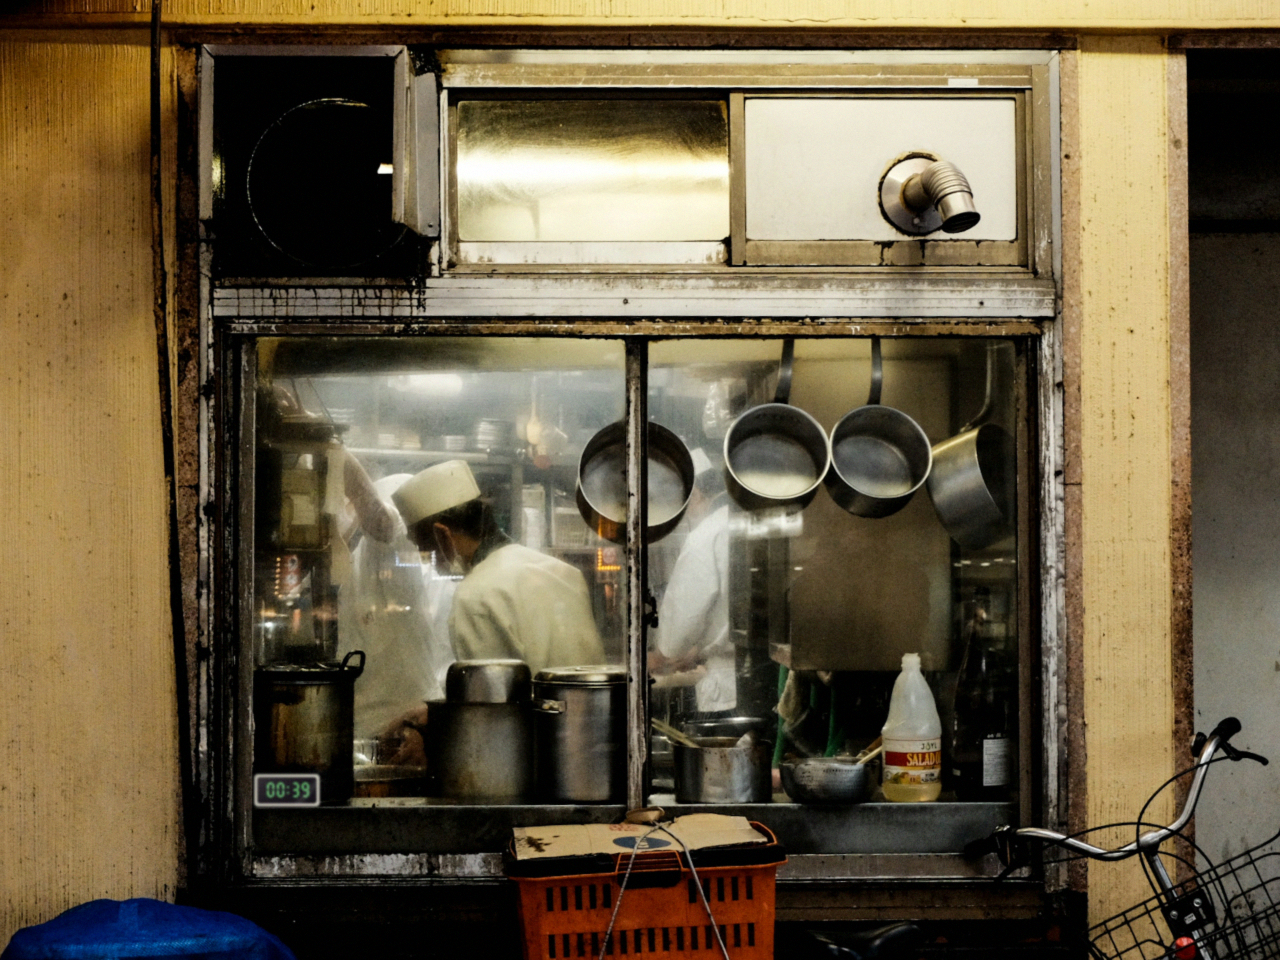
0:39
